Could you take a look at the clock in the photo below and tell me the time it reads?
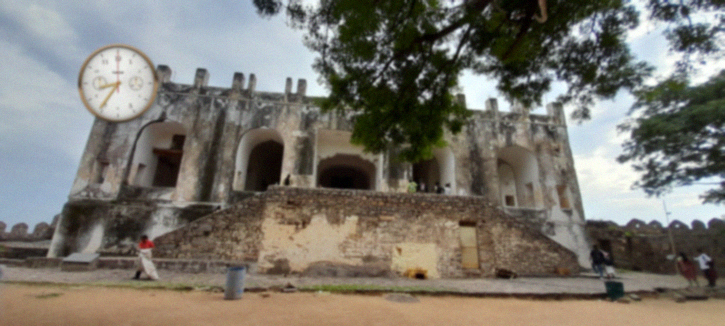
8:36
